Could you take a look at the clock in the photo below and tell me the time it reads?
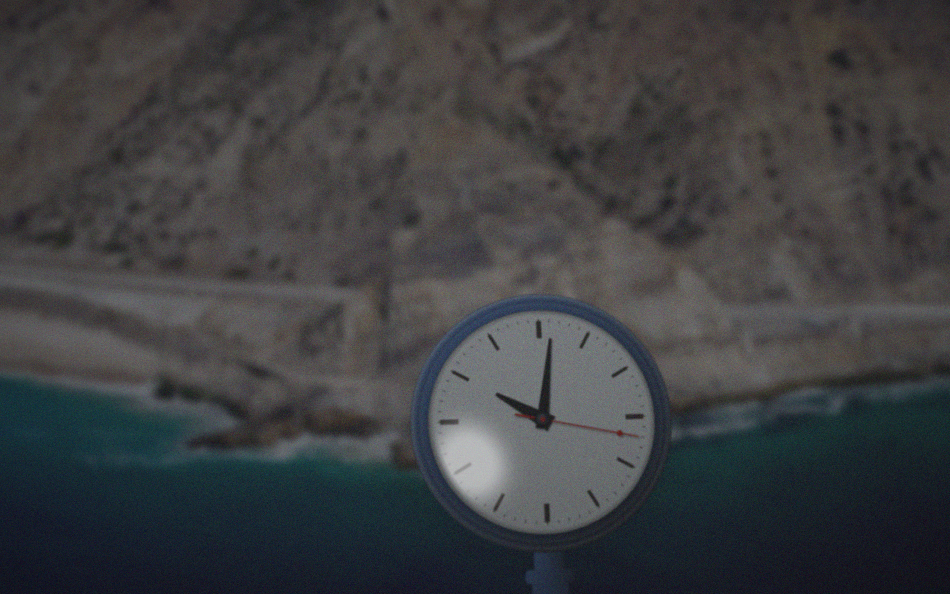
10:01:17
